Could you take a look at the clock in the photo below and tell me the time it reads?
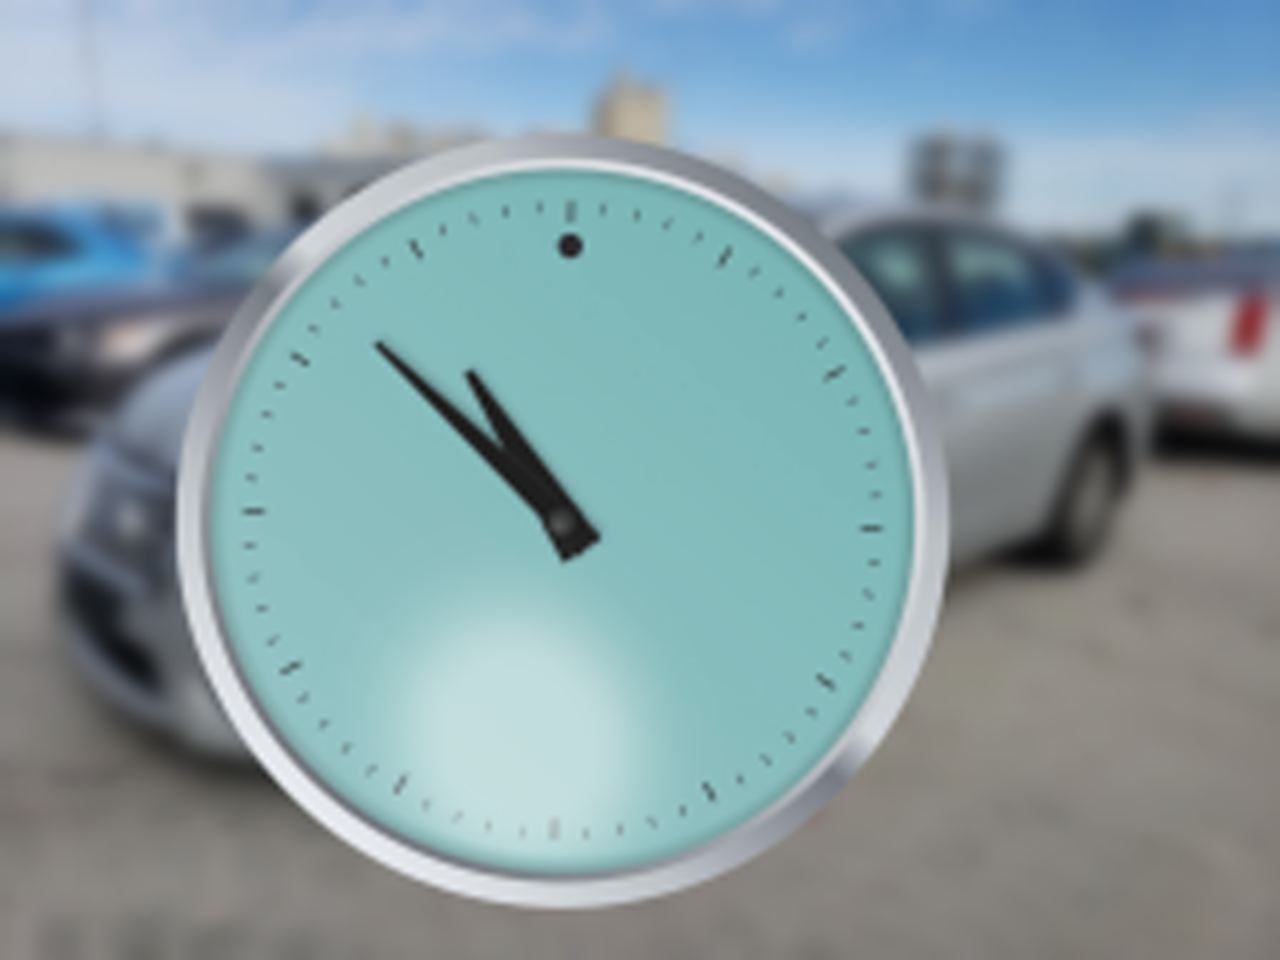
10:52
